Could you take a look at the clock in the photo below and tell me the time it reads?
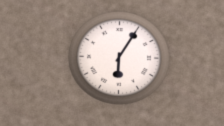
6:05
